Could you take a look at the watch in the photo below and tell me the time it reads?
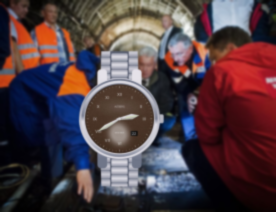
2:40
